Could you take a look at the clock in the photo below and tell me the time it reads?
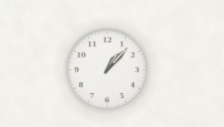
1:07
